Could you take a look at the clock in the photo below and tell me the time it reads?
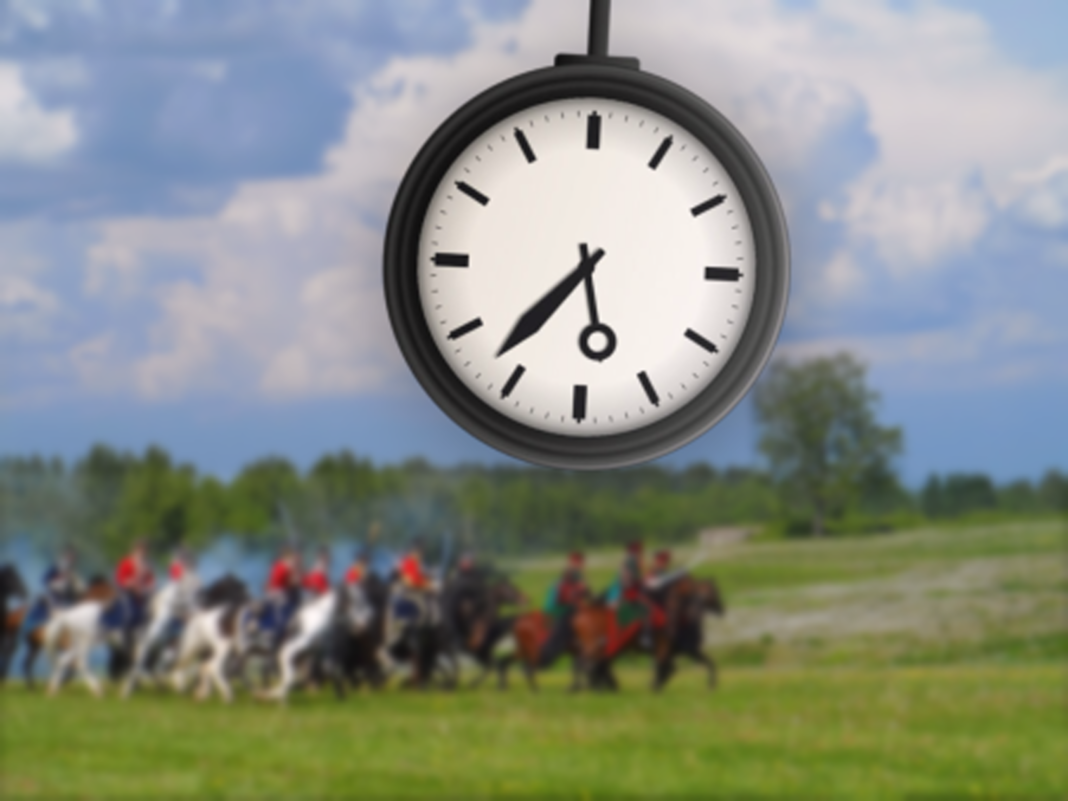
5:37
